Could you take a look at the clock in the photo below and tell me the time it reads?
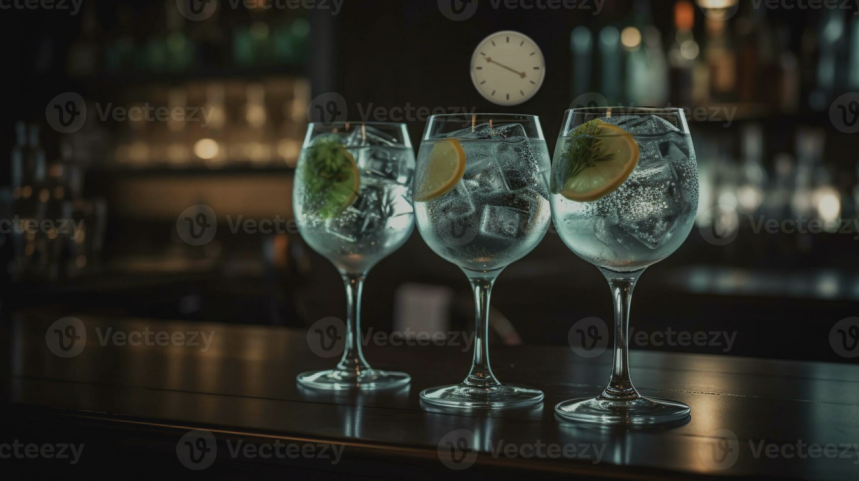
3:49
